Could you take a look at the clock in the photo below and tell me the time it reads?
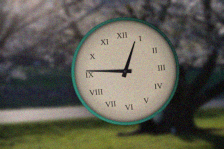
12:46
